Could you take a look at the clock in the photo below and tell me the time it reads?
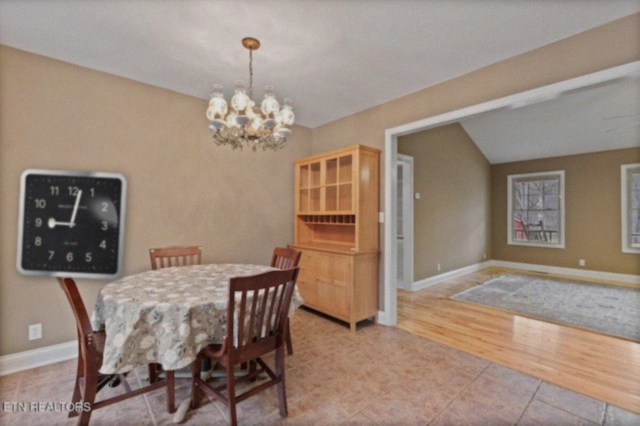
9:02
